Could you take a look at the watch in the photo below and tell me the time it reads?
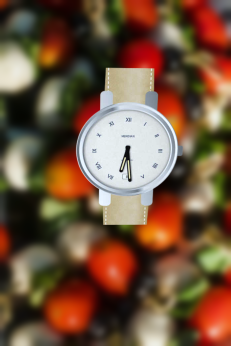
6:29
